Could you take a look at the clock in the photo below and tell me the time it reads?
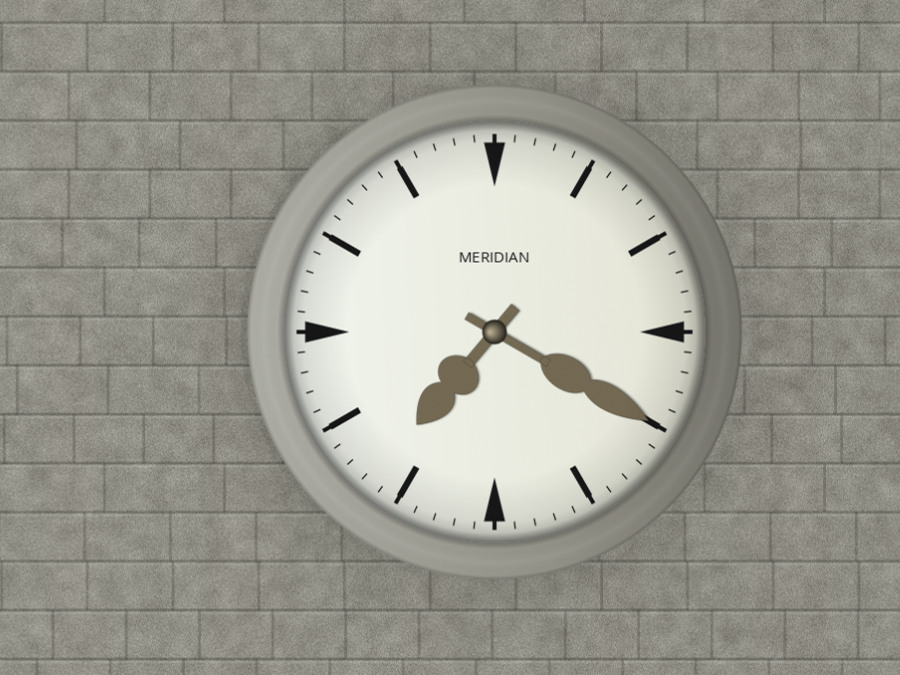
7:20
